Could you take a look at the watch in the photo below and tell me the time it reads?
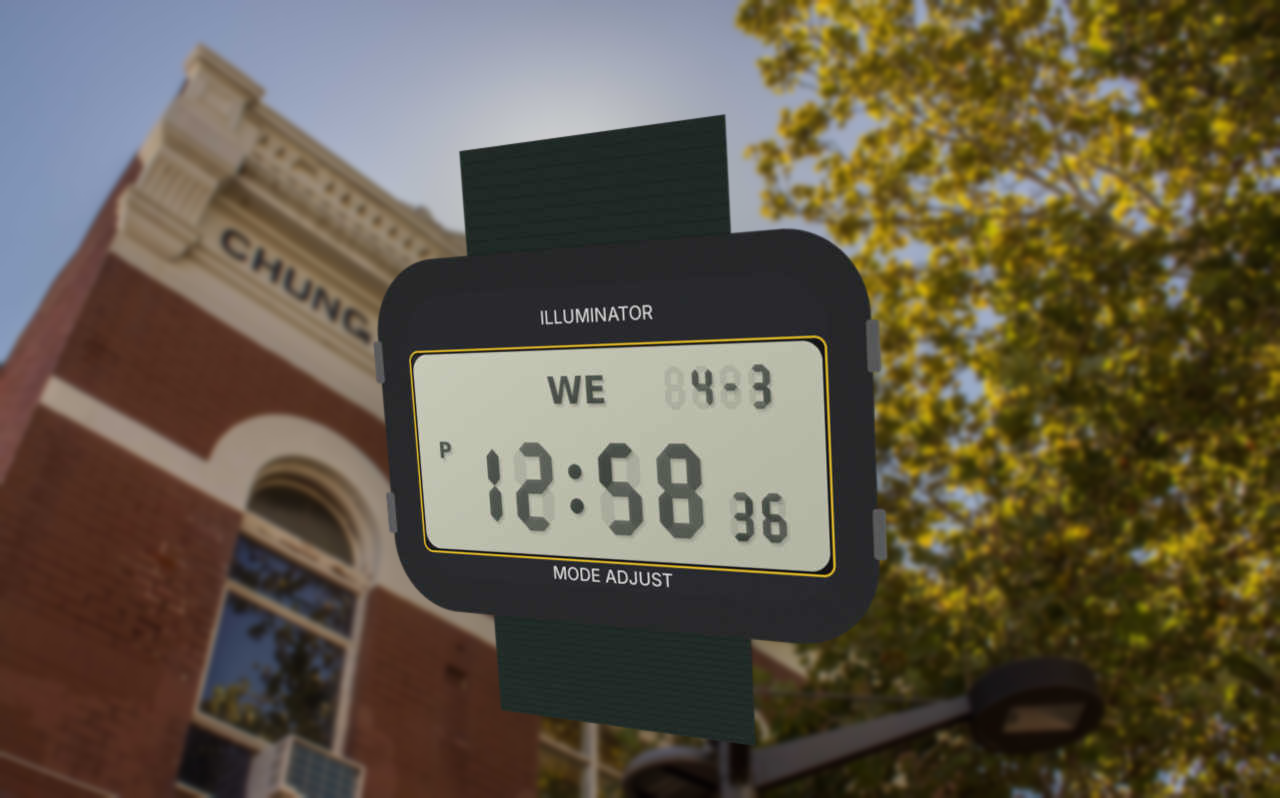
12:58:36
